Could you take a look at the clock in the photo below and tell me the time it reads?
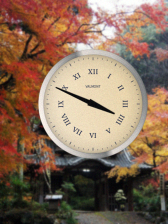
3:49
